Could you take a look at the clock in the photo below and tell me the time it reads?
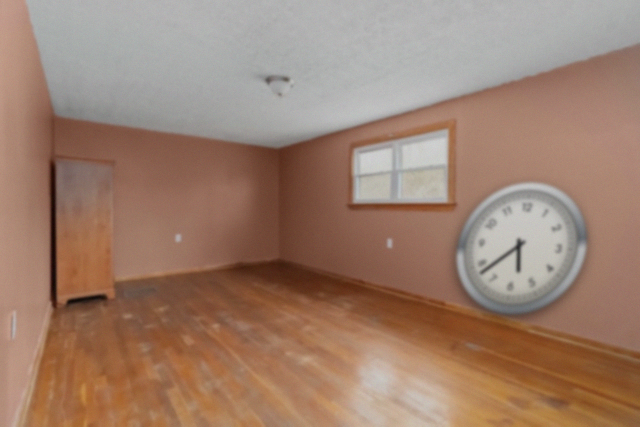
5:38
